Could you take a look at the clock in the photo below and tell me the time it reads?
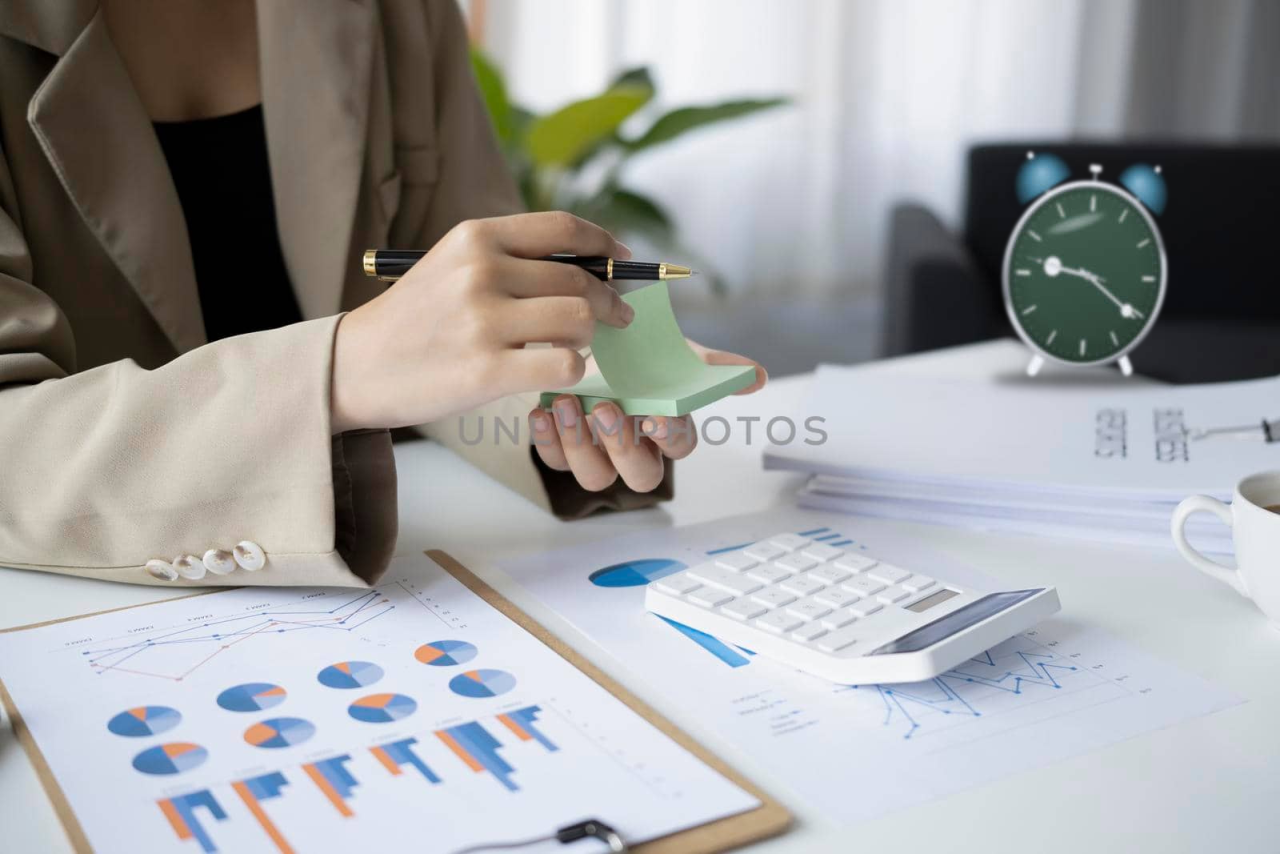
9:20:47
